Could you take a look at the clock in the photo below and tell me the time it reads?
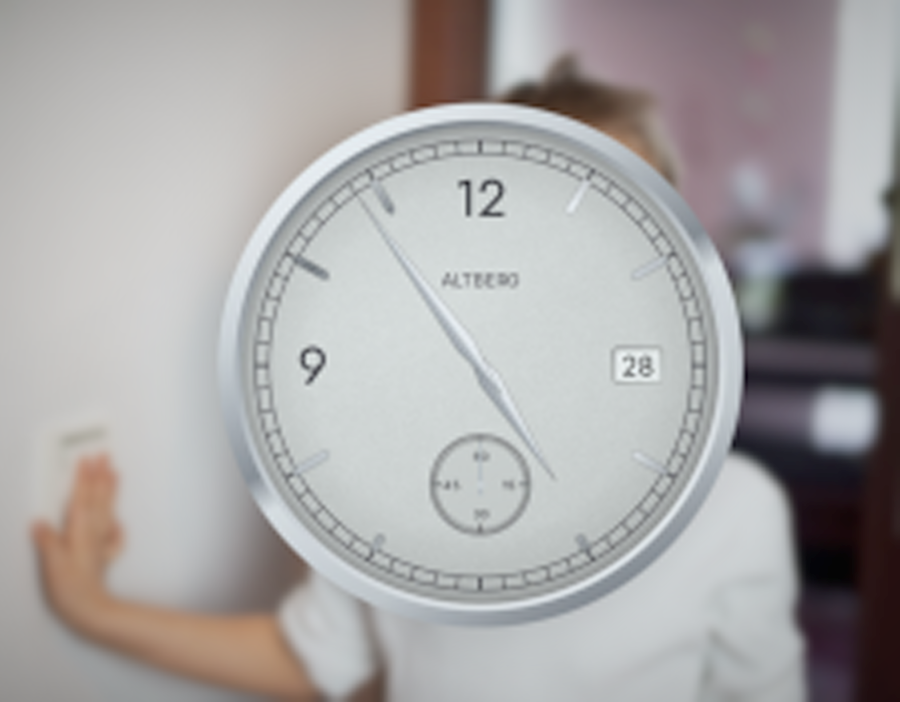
4:54
